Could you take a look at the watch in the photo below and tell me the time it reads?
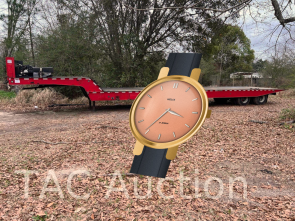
3:36
